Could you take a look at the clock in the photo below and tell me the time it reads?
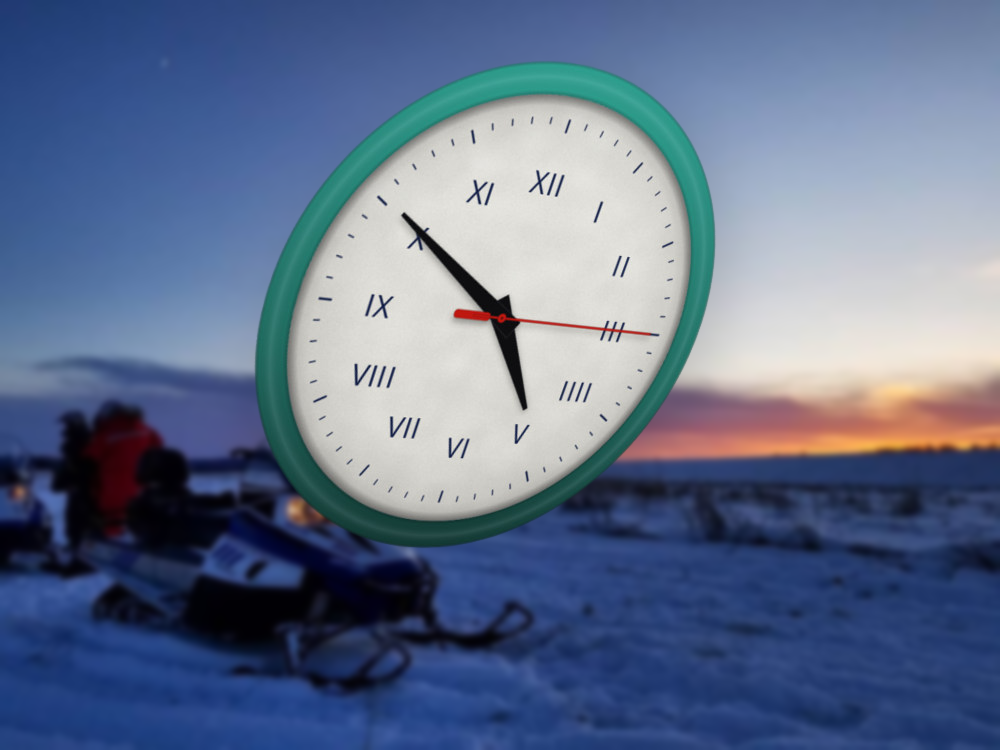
4:50:15
